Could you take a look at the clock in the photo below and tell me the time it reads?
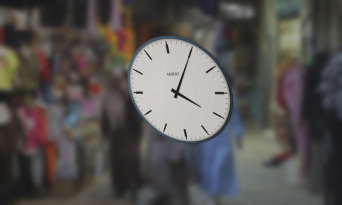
4:05
